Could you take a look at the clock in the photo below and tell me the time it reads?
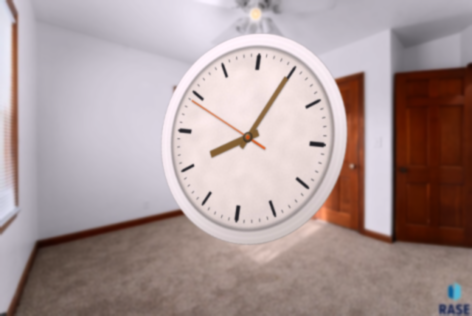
8:04:49
